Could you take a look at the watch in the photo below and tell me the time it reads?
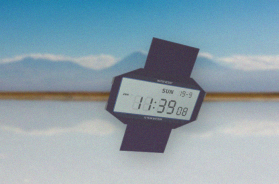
11:39:08
